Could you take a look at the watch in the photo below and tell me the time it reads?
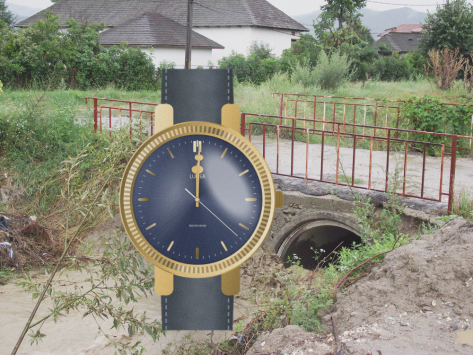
12:00:22
